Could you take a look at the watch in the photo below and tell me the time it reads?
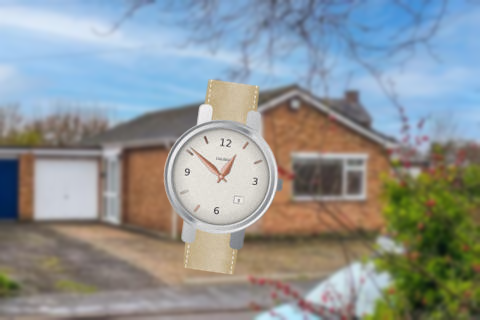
12:51
